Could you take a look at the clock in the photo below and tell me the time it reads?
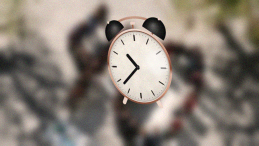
10:38
